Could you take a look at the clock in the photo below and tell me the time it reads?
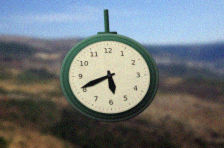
5:41
